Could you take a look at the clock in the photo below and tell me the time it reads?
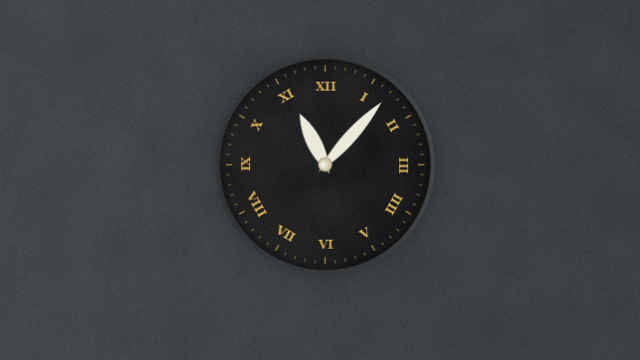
11:07
